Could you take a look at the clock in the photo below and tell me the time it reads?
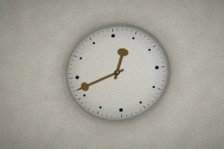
12:42
